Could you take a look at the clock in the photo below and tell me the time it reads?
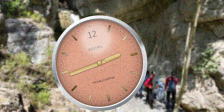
2:44
